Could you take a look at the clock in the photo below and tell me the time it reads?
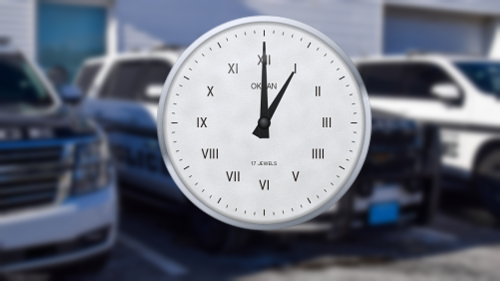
1:00
